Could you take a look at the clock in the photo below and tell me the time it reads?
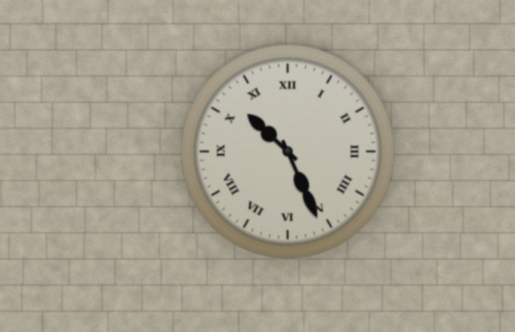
10:26
